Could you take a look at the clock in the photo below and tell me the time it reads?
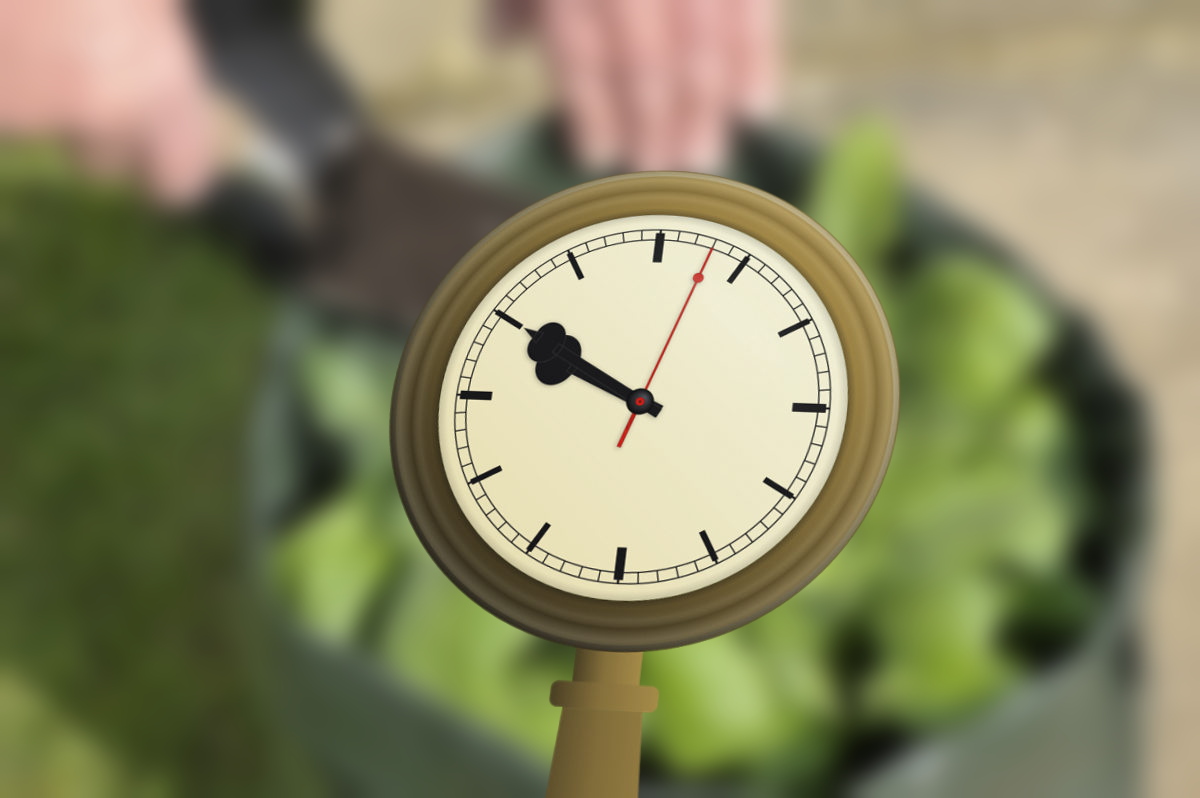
9:50:03
